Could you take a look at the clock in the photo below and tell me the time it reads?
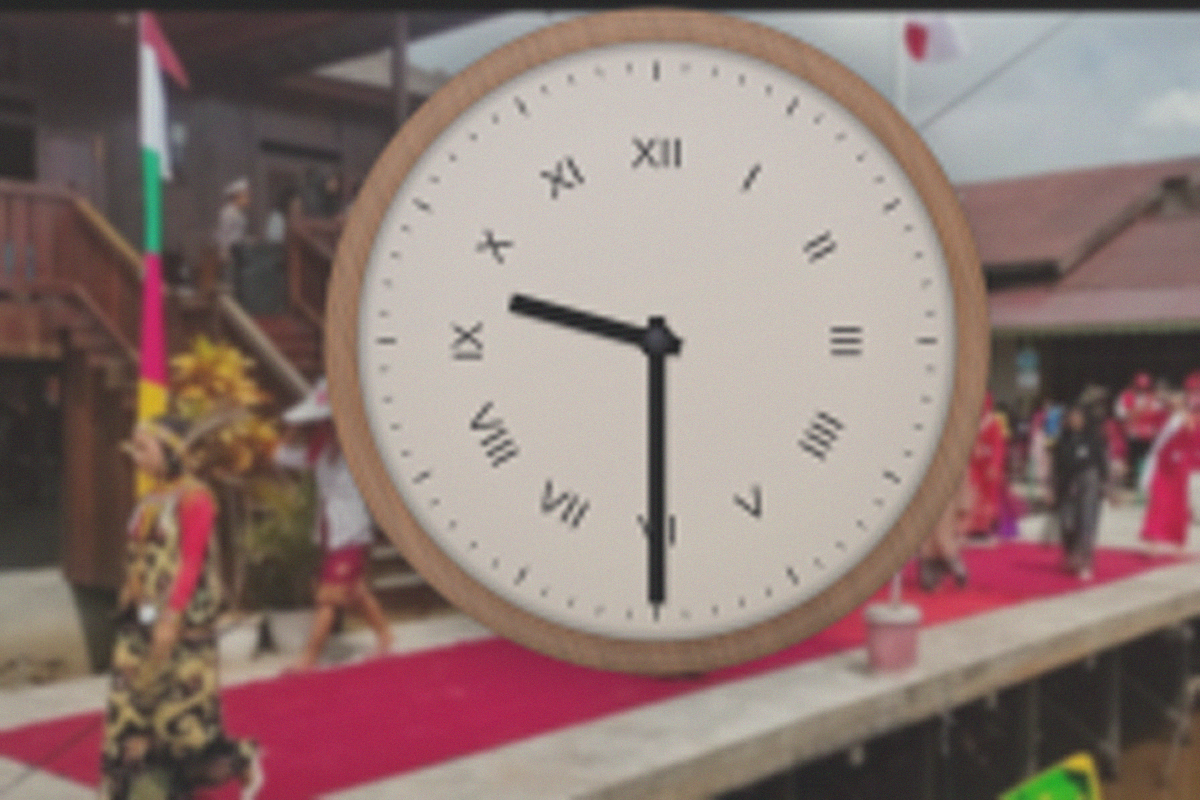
9:30
